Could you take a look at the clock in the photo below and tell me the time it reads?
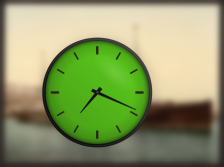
7:19
